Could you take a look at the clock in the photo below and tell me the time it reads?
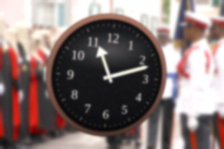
11:12
